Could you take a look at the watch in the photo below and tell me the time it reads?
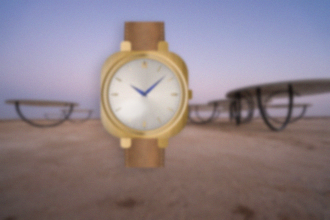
10:08
